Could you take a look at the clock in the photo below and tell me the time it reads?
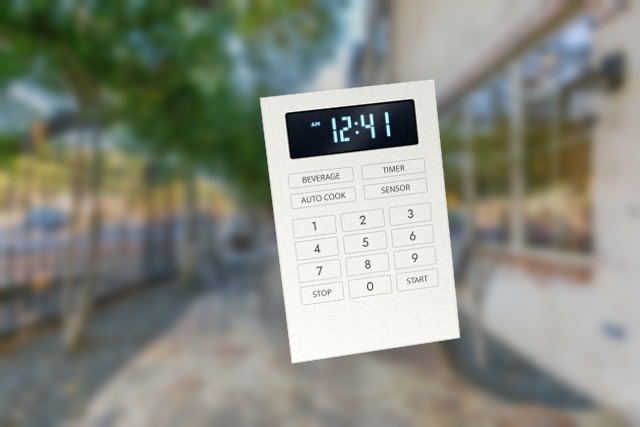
12:41
